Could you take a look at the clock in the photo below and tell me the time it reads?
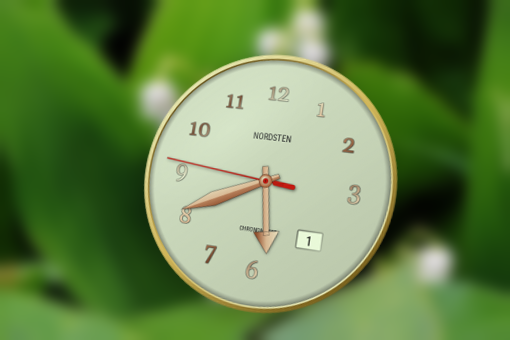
5:40:46
